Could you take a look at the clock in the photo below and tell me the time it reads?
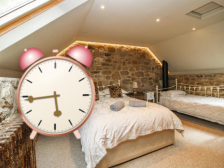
5:44
